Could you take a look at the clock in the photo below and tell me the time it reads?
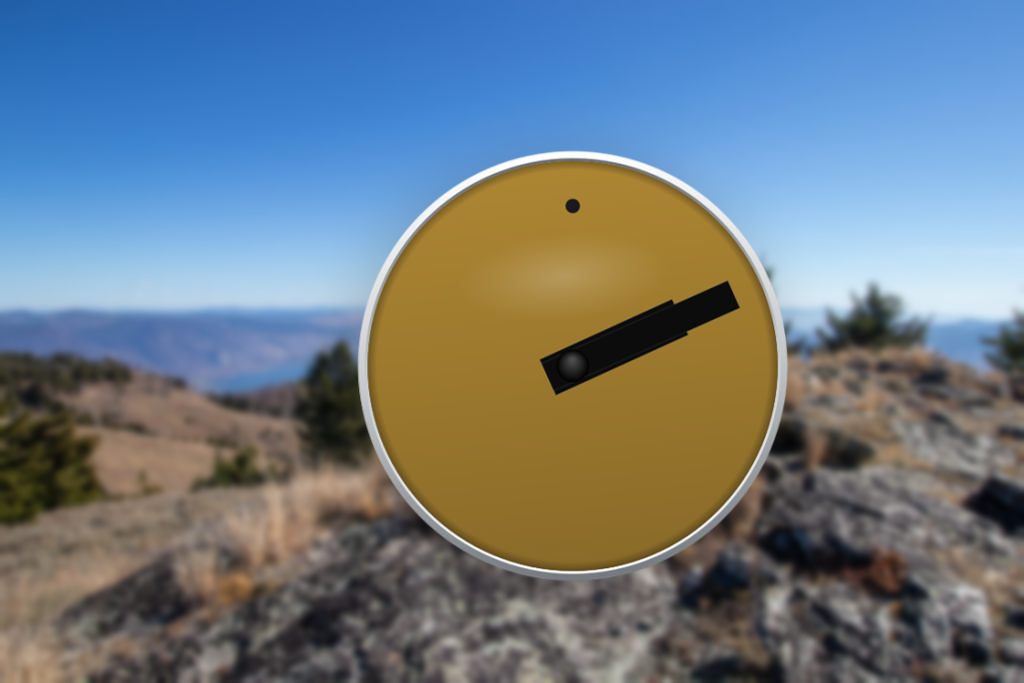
2:11
